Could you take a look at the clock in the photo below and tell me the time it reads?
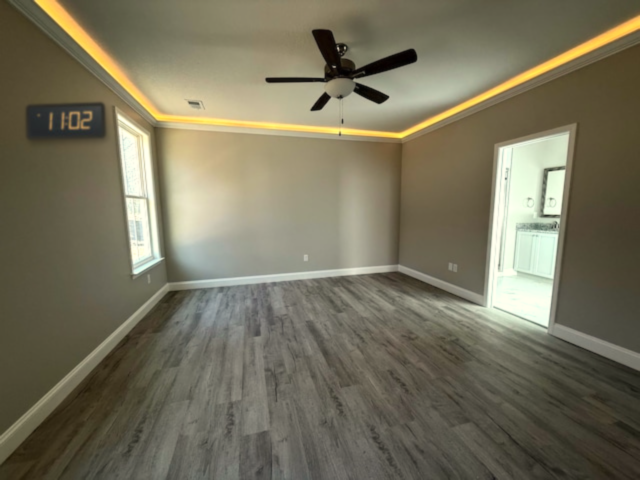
11:02
